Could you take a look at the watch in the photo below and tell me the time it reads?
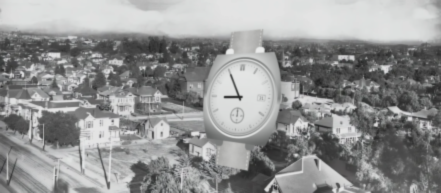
8:55
